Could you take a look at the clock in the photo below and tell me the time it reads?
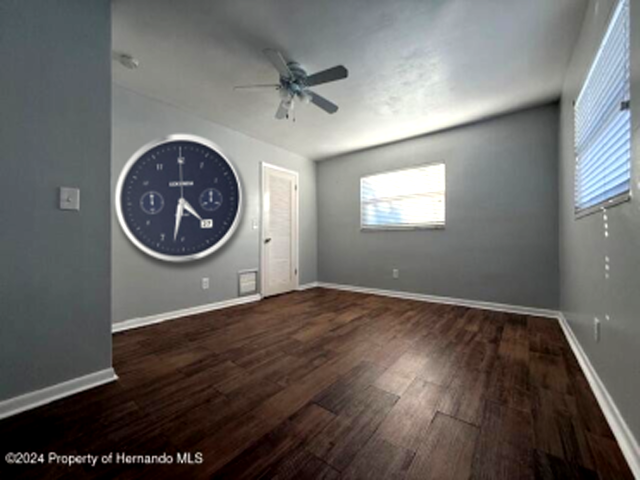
4:32
